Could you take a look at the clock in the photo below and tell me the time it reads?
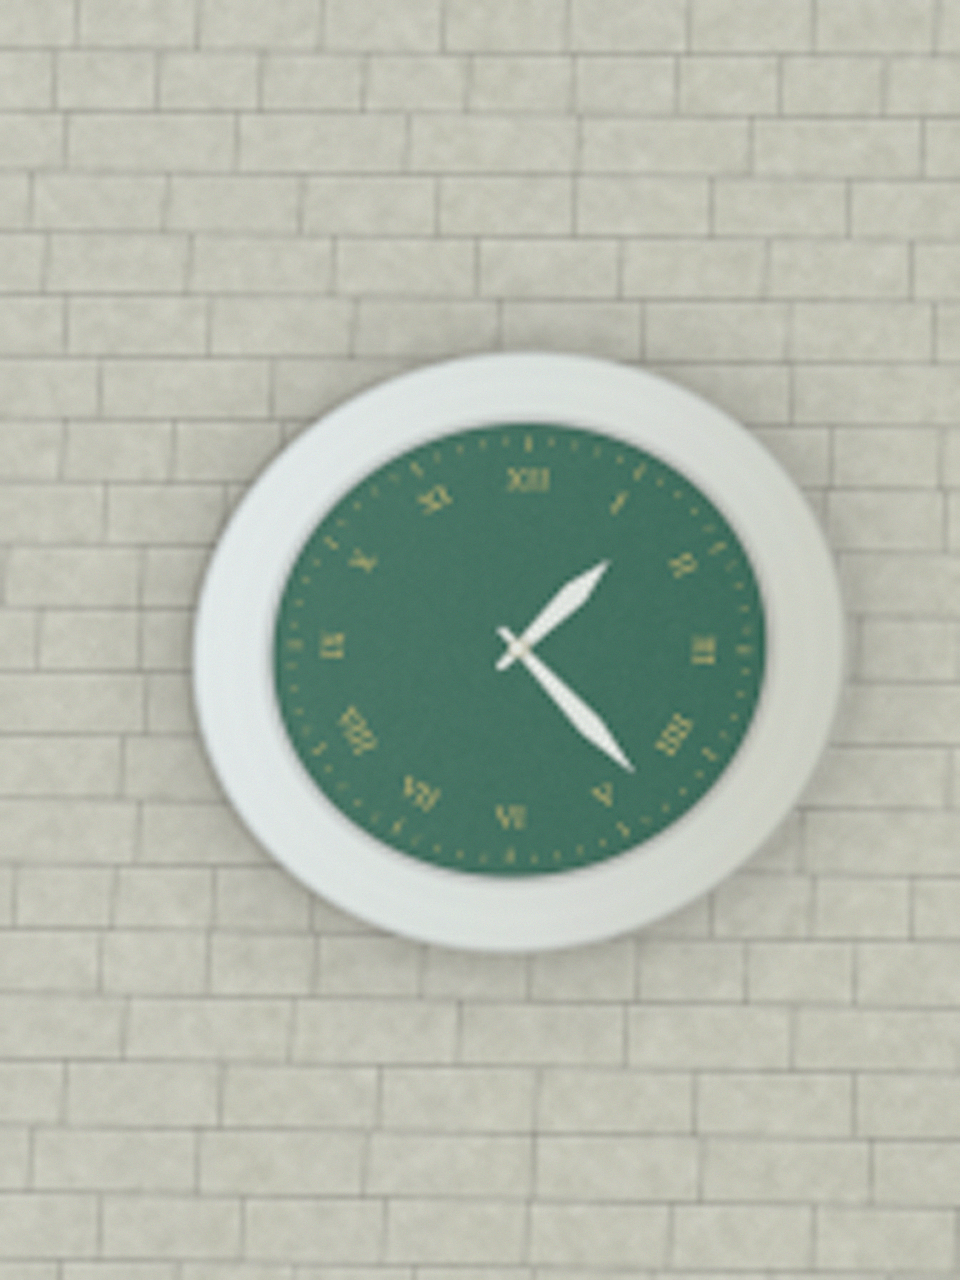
1:23
